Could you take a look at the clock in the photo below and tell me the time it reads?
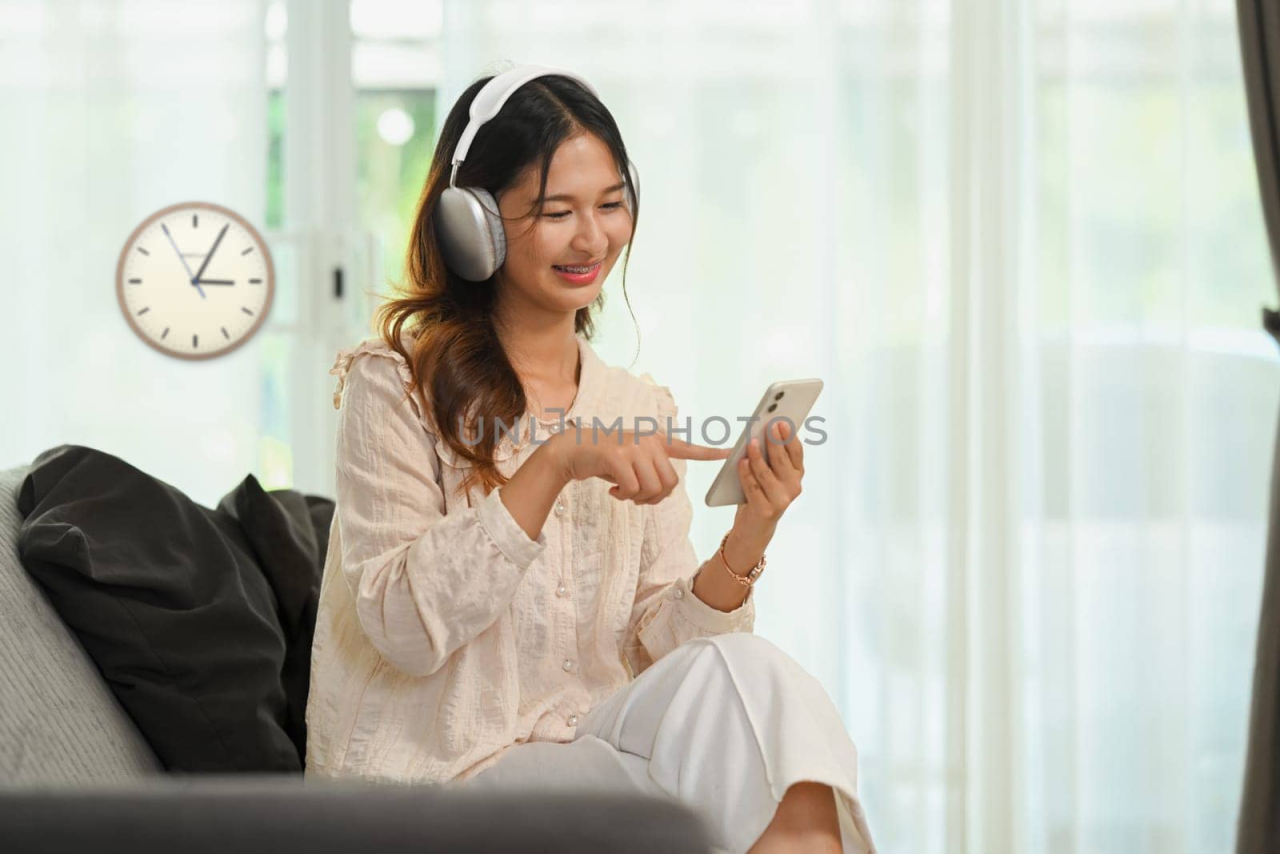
3:04:55
